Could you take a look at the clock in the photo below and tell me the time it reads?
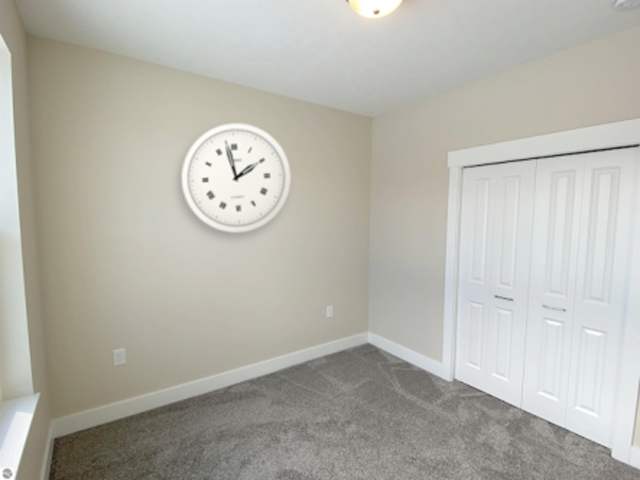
1:58
